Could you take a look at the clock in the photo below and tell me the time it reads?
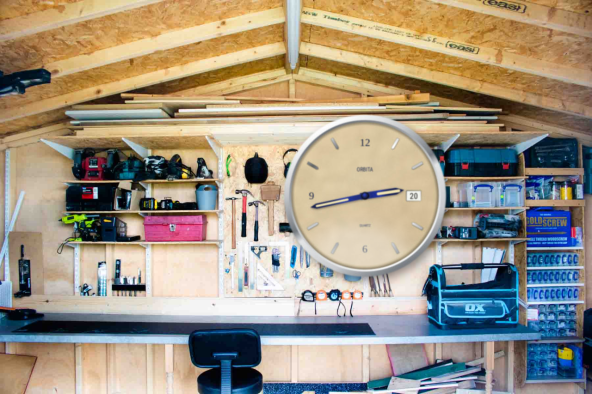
2:43
